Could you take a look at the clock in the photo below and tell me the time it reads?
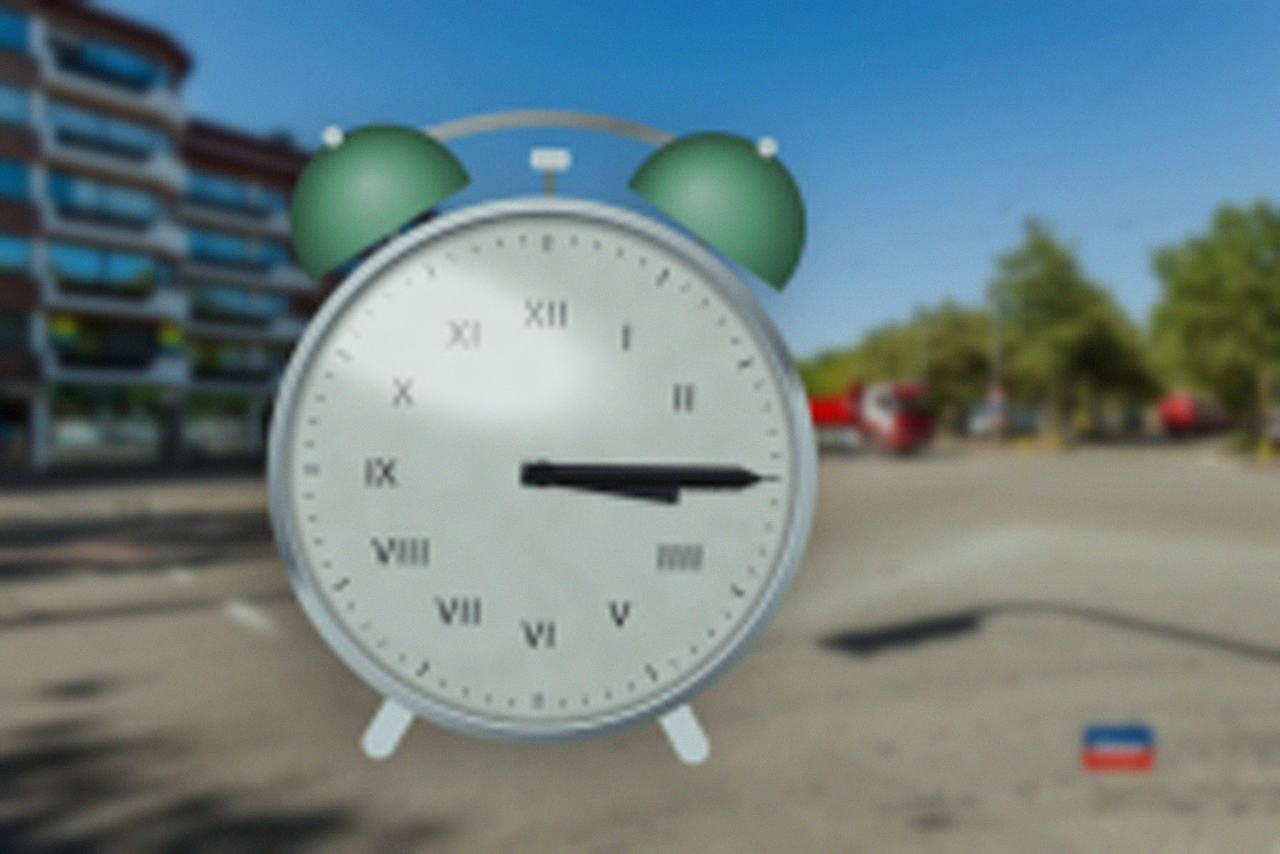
3:15
